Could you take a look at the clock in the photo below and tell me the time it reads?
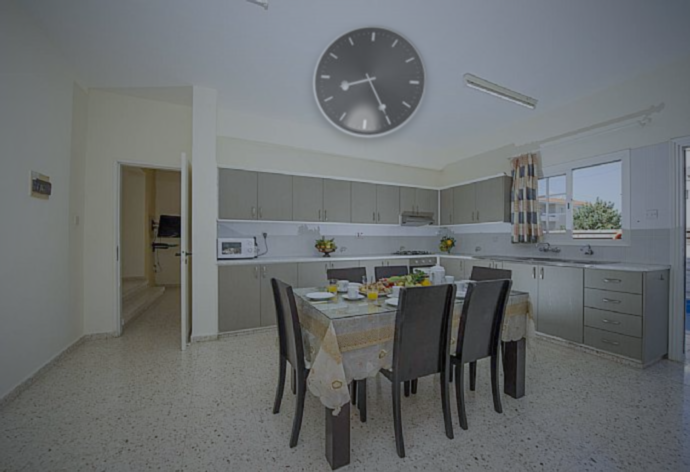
8:25
